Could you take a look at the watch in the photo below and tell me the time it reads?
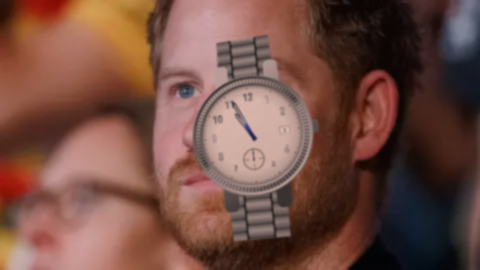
10:56
